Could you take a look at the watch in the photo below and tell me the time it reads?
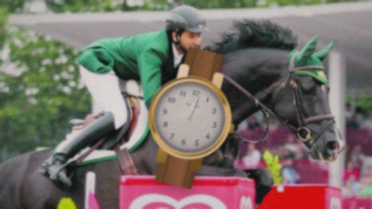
12:01
